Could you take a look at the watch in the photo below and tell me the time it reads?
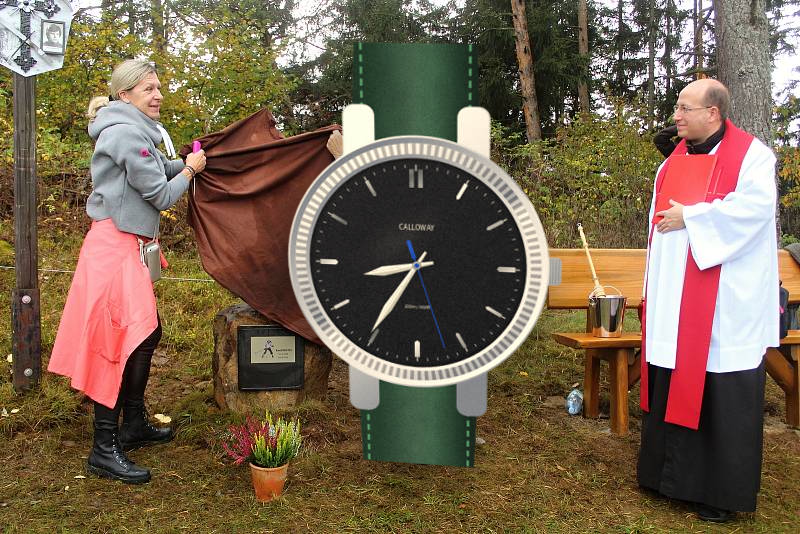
8:35:27
